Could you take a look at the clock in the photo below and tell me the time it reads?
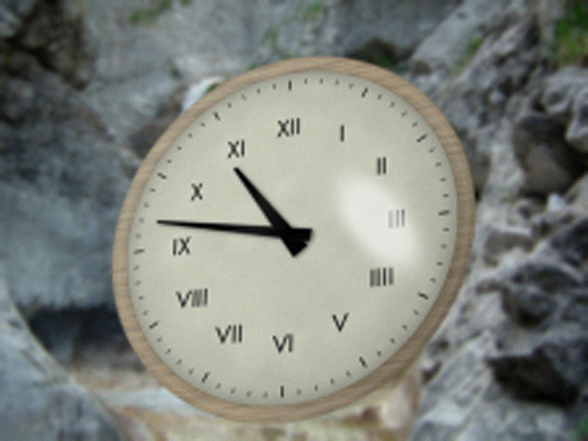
10:47
